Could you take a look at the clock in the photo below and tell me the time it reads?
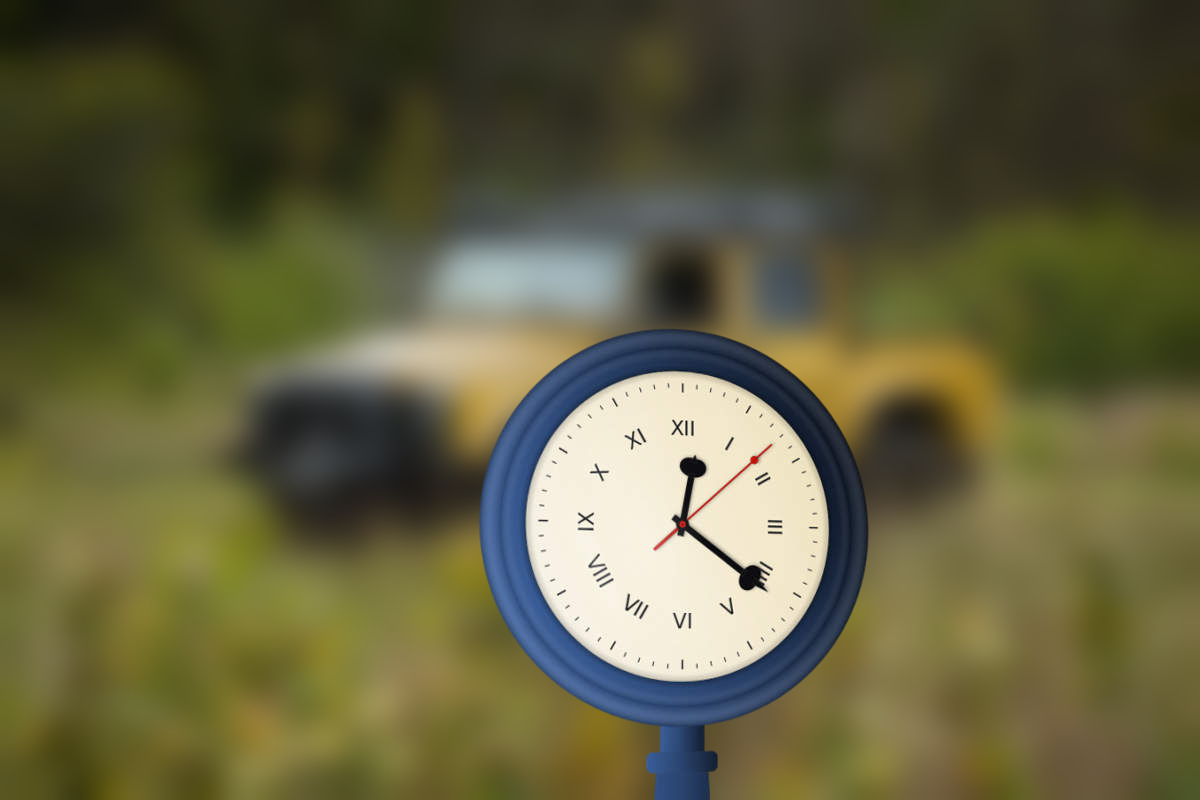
12:21:08
